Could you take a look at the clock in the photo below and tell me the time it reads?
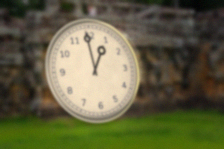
12:59
